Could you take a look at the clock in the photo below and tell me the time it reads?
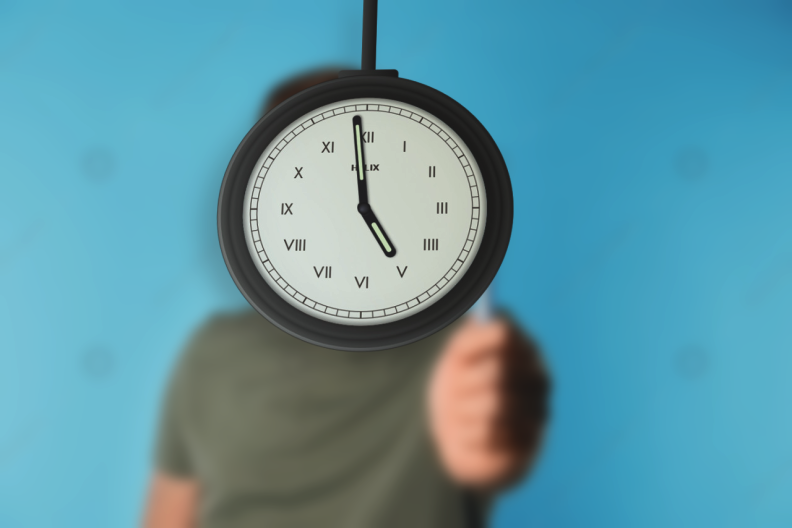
4:59
